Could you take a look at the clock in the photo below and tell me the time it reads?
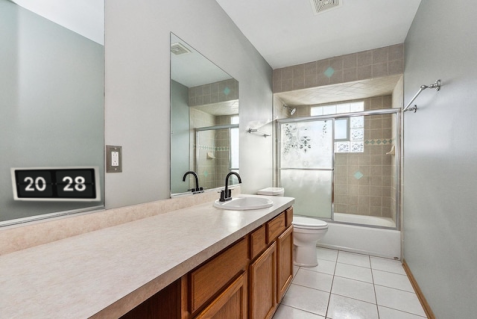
20:28
